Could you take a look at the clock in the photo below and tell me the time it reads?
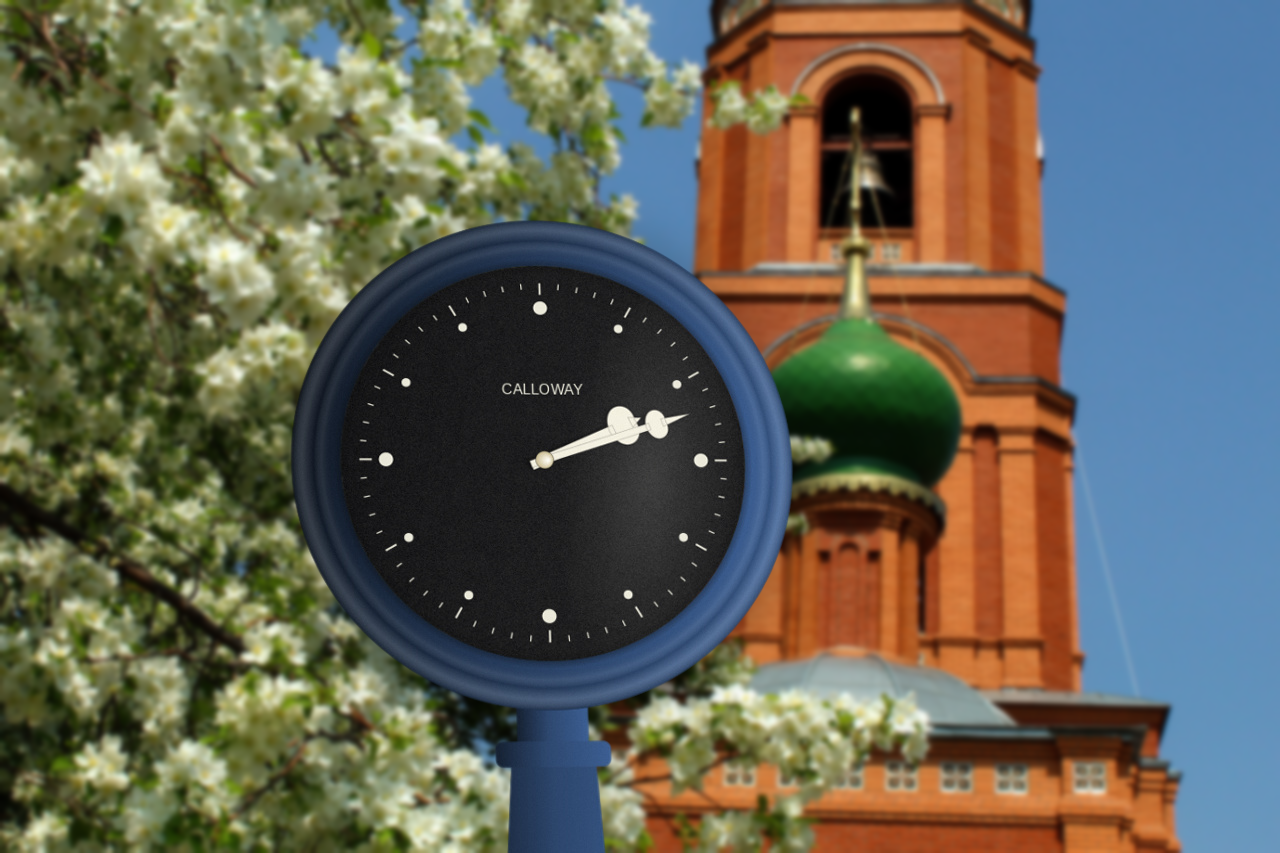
2:12
